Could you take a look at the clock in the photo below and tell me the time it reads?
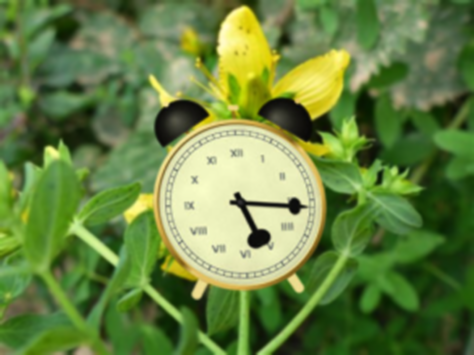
5:16
